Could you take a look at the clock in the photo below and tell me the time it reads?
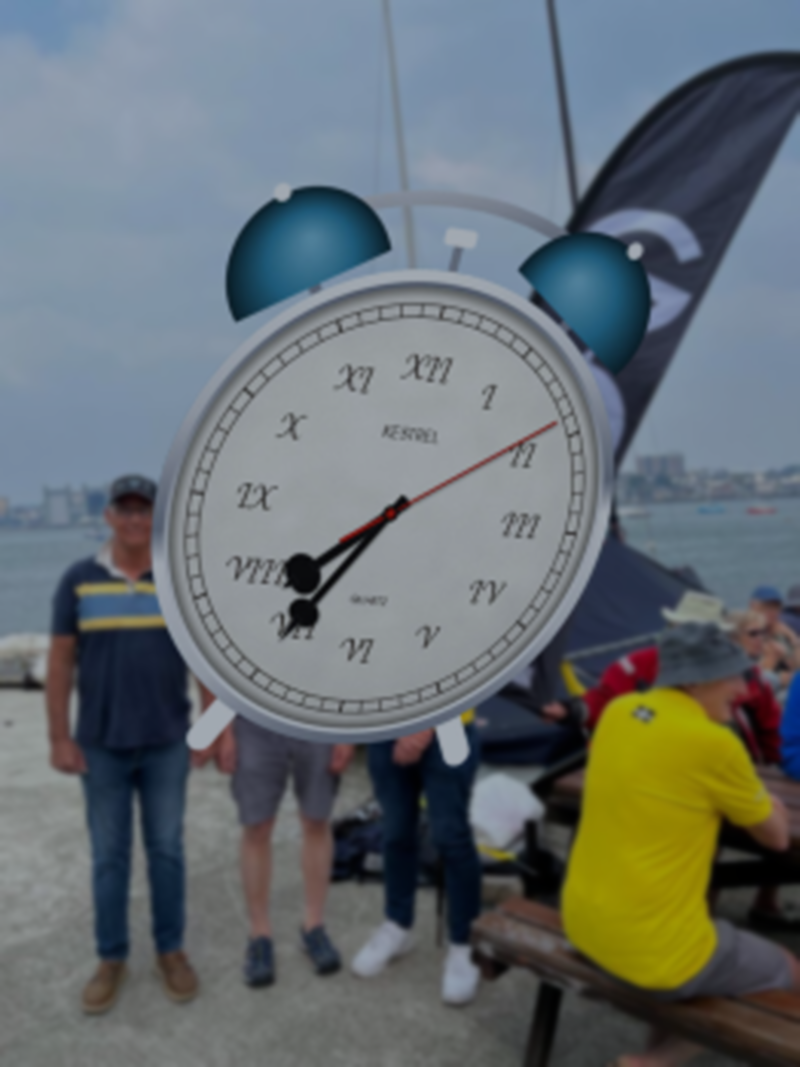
7:35:09
